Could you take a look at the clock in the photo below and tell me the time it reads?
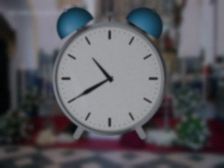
10:40
